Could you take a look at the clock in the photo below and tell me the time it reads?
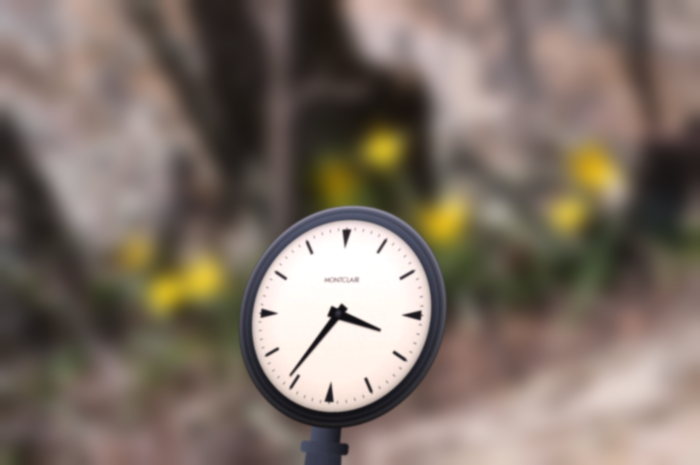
3:36
